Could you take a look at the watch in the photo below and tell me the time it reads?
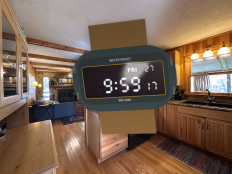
9:59:17
